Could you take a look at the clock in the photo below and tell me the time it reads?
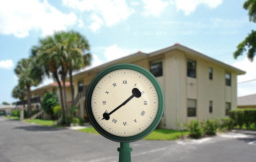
1:39
